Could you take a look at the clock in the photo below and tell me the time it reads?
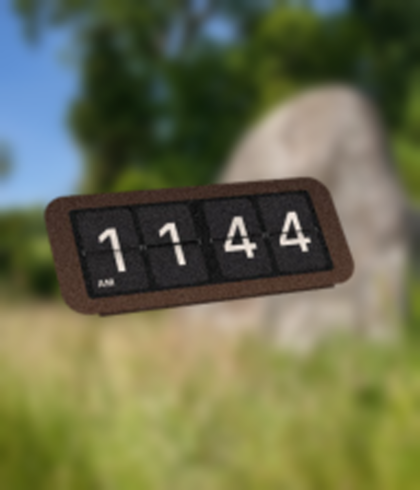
11:44
